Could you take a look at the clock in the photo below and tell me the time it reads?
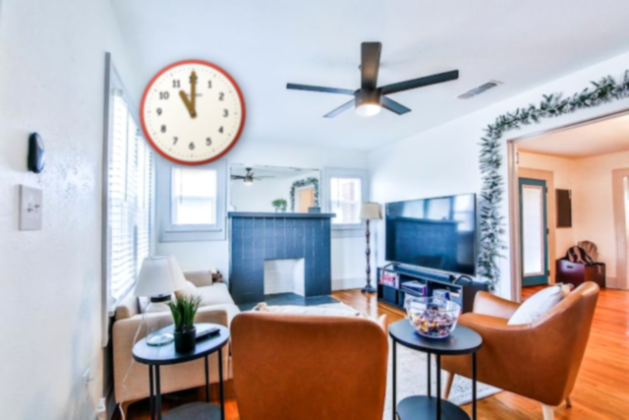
11:00
